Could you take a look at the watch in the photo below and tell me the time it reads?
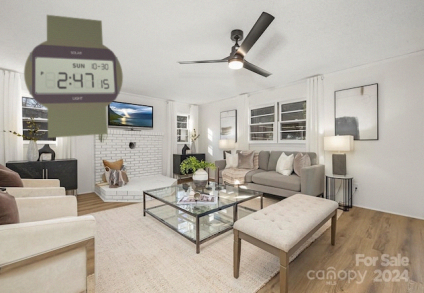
2:47:15
